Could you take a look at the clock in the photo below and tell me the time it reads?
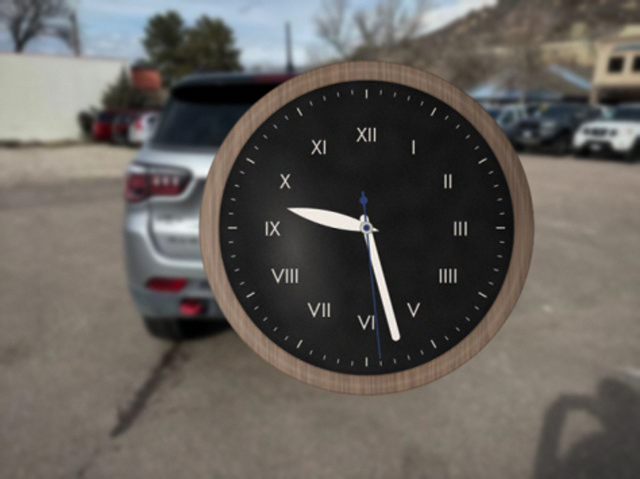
9:27:29
